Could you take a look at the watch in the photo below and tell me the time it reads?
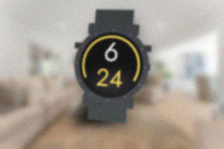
6:24
